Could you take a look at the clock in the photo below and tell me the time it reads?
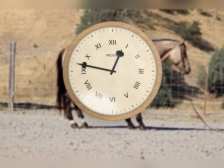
12:47
